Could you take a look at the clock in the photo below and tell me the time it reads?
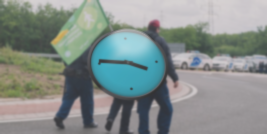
3:46
